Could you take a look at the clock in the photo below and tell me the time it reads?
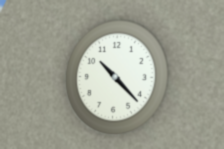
10:22
